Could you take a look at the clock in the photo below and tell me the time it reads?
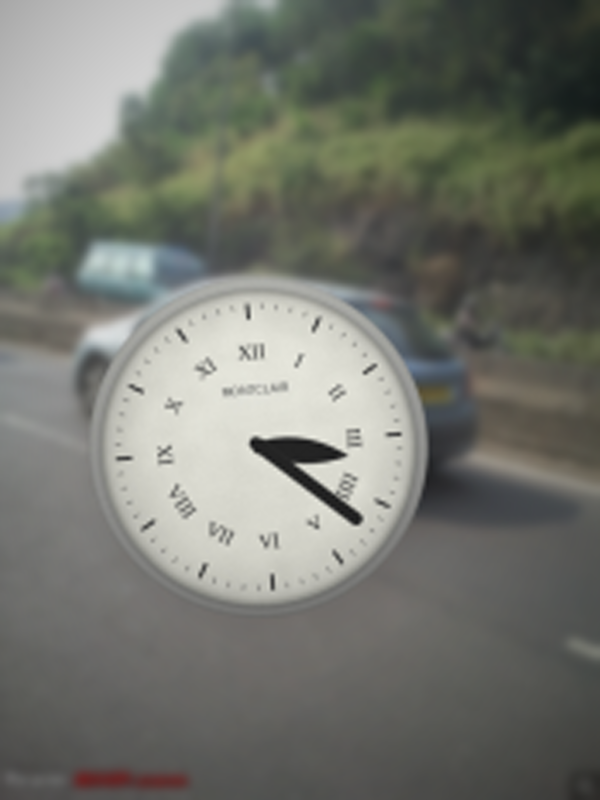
3:22
